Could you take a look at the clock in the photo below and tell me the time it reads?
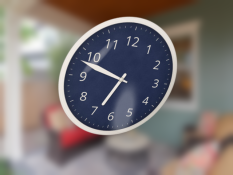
6:48
